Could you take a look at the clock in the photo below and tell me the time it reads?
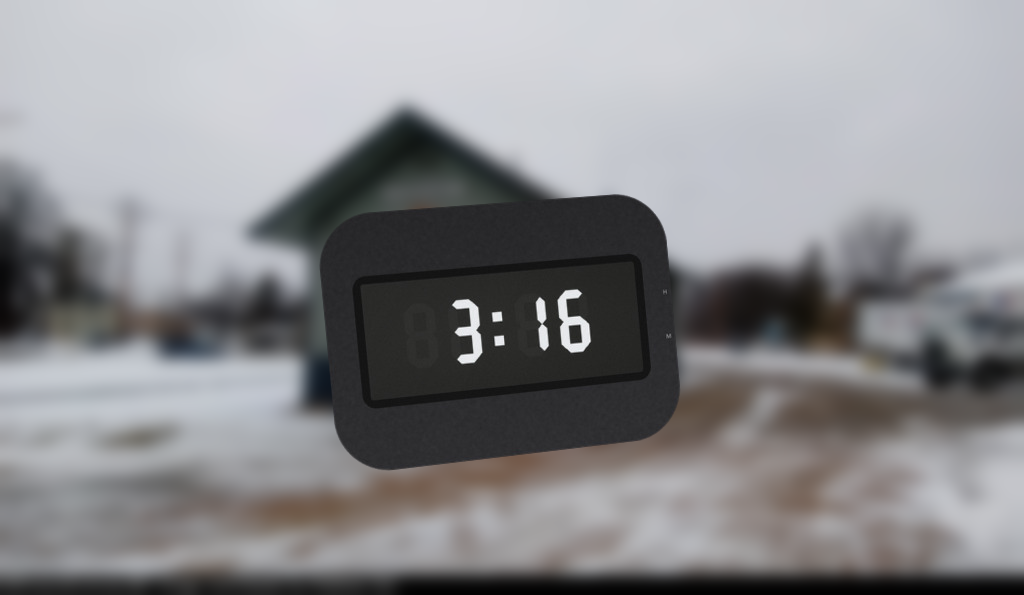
3:16
